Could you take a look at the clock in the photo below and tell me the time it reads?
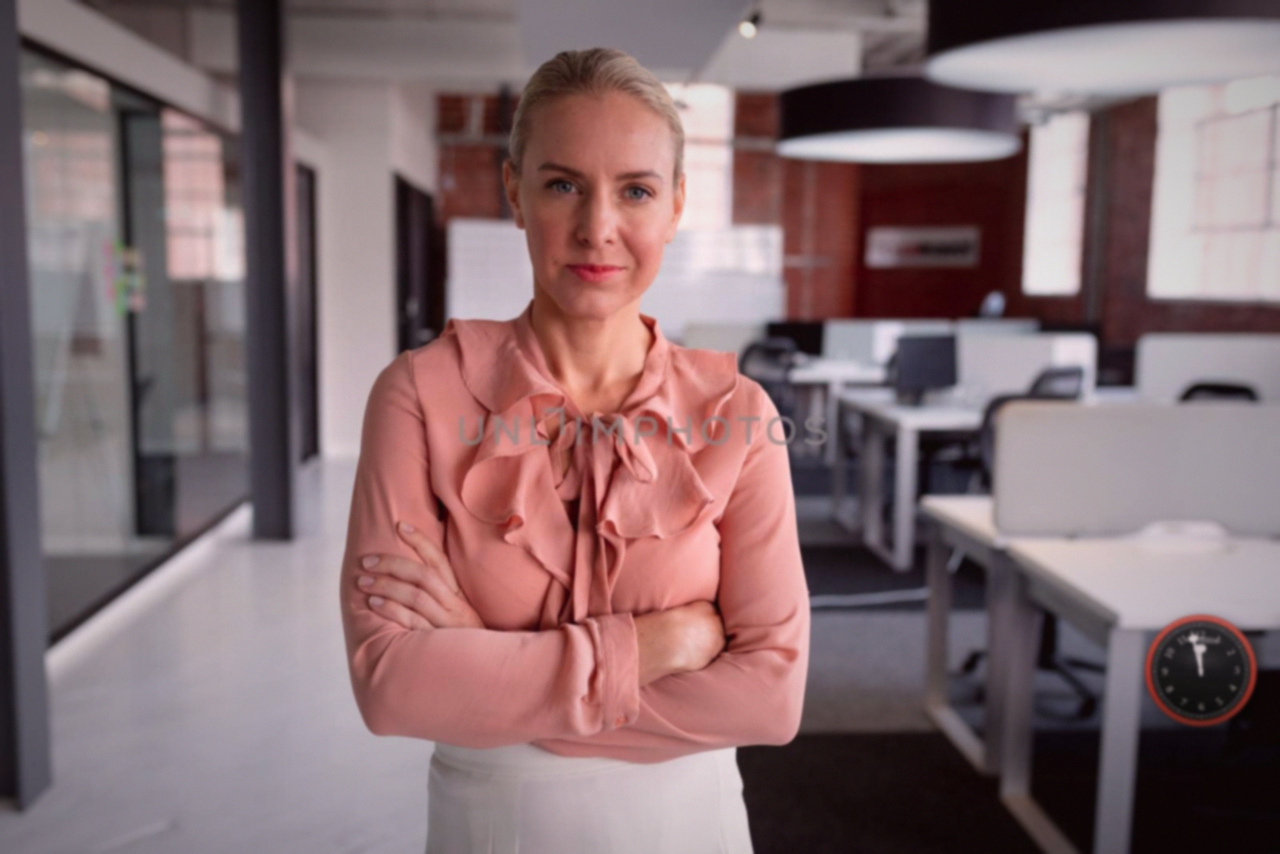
11:58
